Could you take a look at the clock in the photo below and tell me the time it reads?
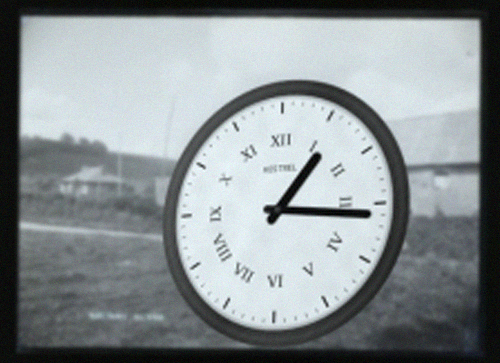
1:16
